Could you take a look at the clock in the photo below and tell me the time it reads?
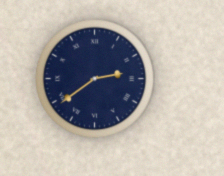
2:39
